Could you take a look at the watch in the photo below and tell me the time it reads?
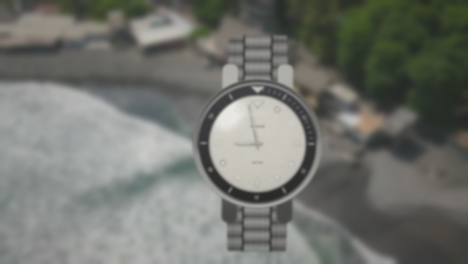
8:58
